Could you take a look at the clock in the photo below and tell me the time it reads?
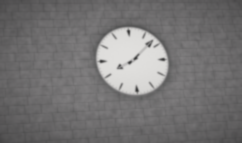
8:08
